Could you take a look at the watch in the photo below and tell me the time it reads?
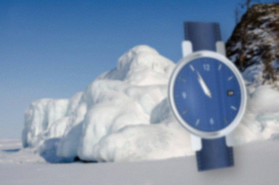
10:56
